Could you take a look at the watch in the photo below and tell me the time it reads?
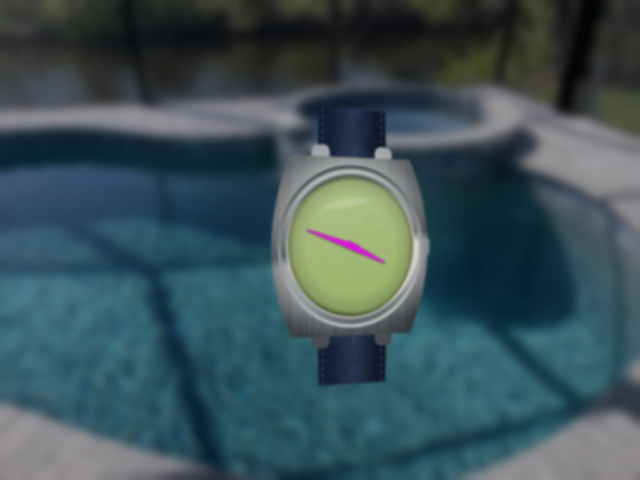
3:48
